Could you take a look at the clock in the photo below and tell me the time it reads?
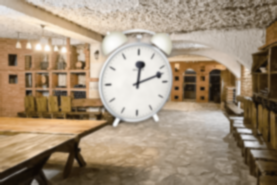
12:12
